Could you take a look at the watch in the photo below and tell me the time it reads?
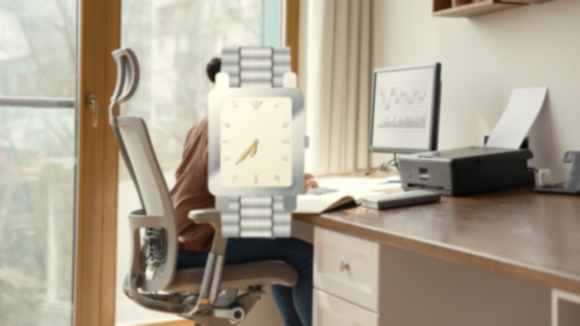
6:37
